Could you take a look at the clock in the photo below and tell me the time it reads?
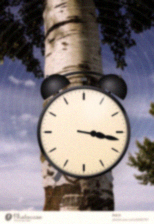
3:17
